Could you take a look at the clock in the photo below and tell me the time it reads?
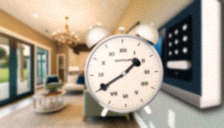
1:40
